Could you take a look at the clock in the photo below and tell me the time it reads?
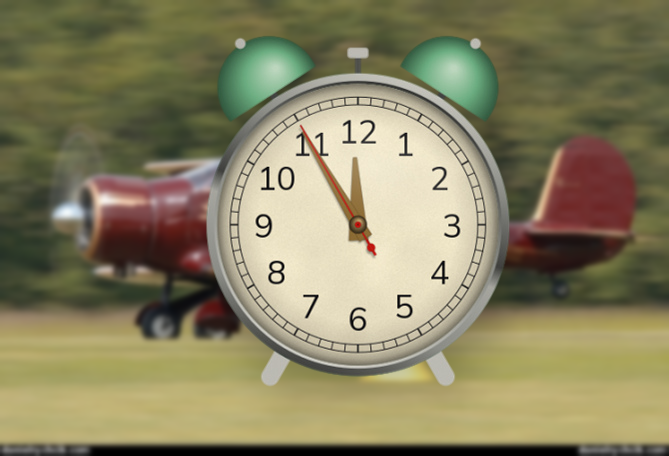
11:54:55
